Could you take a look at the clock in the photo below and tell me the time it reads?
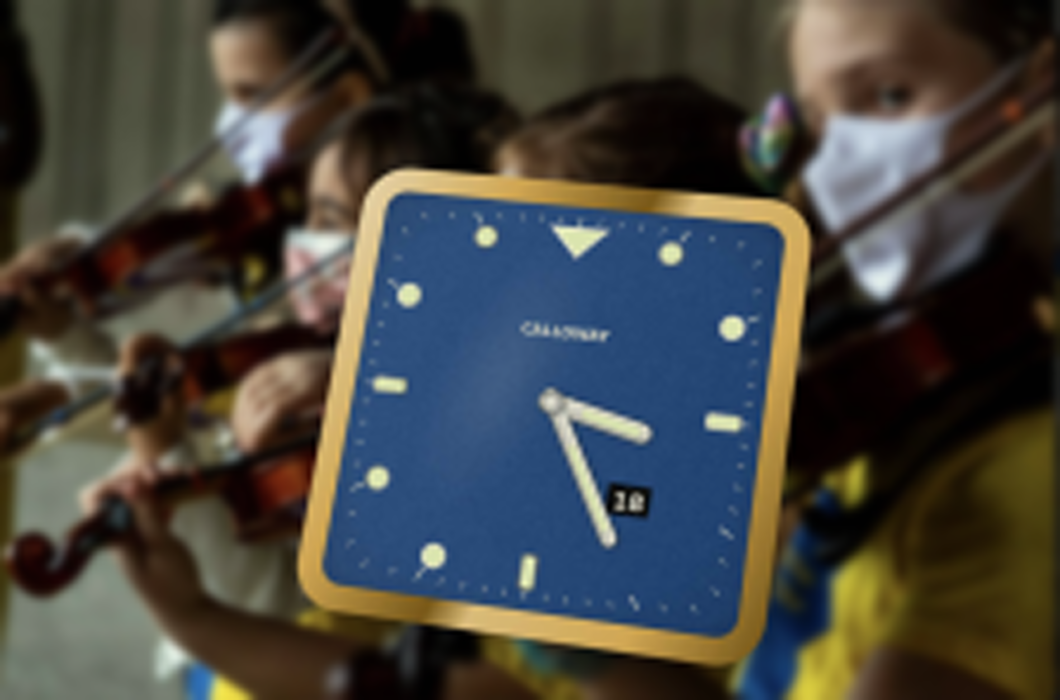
3:25
